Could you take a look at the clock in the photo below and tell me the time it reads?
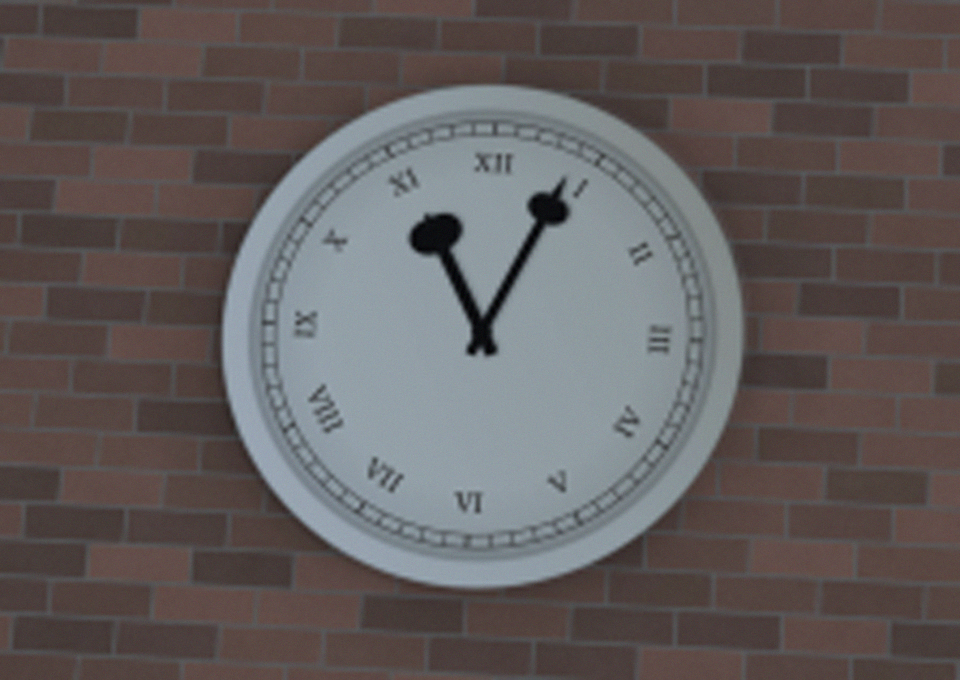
11:04
